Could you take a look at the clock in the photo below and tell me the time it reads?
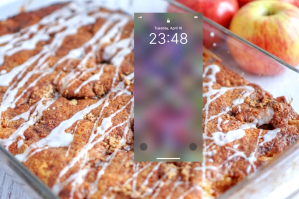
23:48
